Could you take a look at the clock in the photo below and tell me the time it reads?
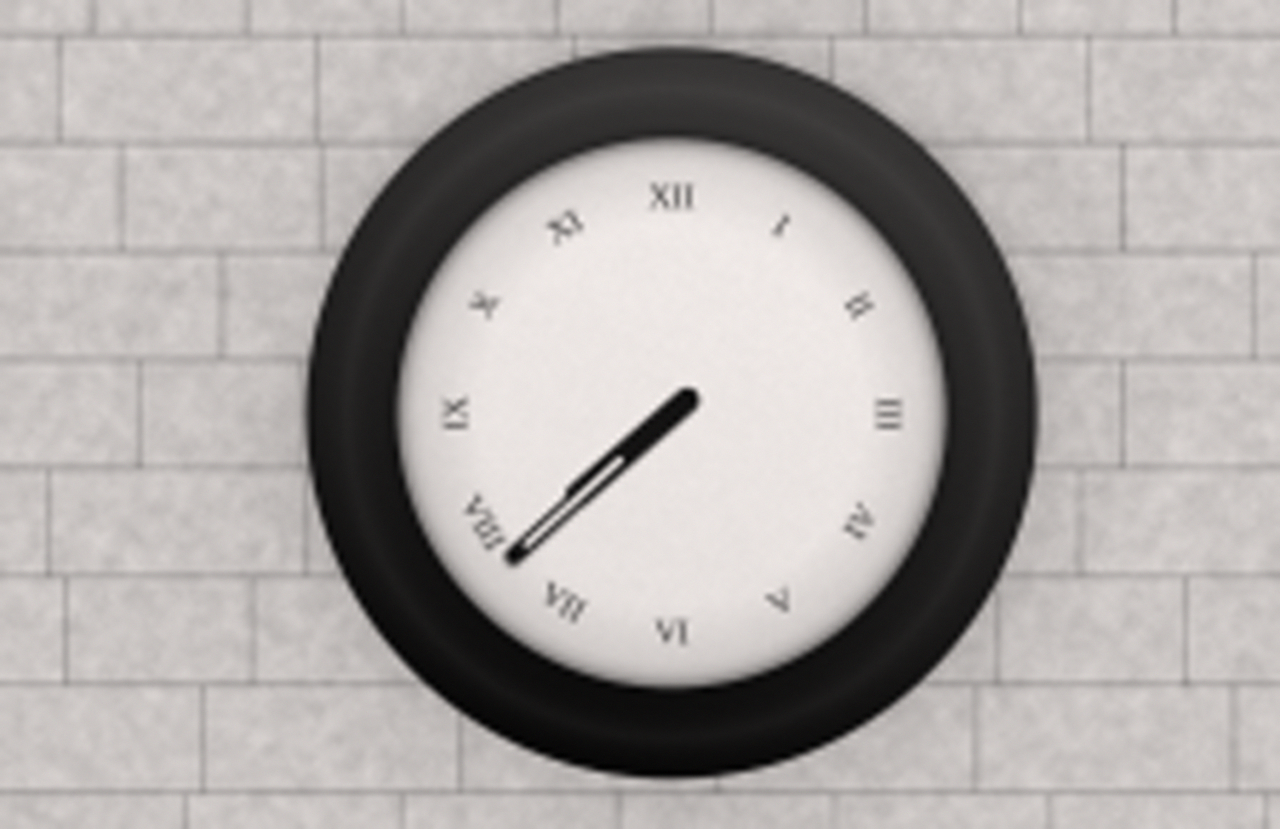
7:38
